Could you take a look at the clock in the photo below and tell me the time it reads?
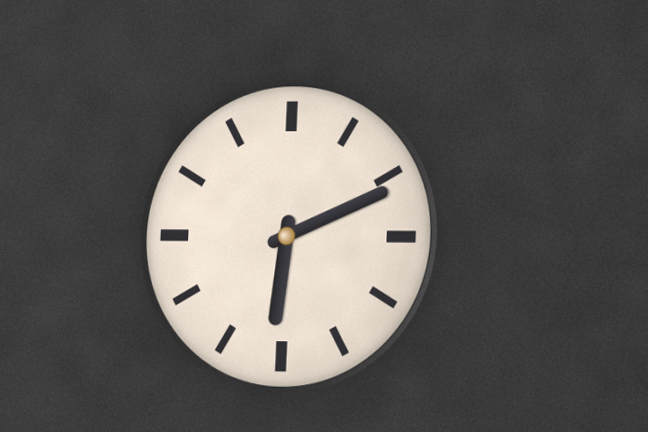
6:11
